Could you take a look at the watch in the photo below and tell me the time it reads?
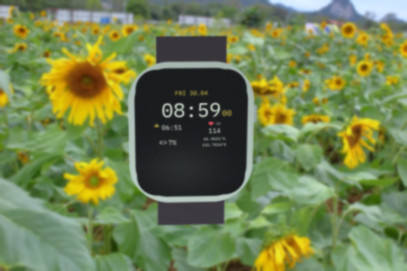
8:59
